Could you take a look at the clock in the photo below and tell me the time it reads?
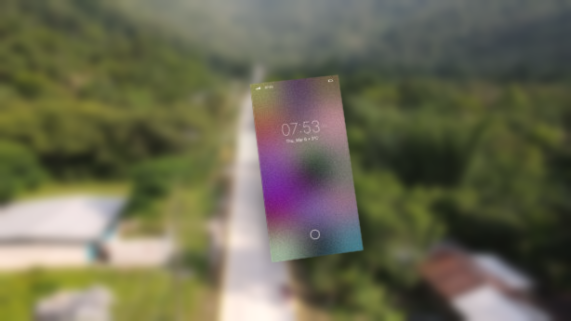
7:53
